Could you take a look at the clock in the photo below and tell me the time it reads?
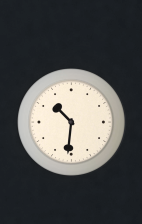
10:31
